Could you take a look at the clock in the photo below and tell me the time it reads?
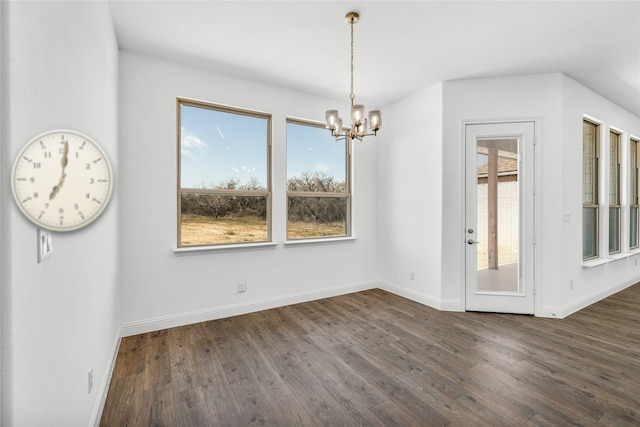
7:01
